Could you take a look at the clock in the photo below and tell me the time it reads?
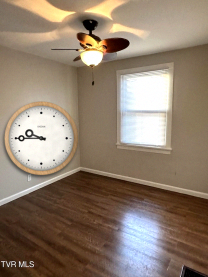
9:45
